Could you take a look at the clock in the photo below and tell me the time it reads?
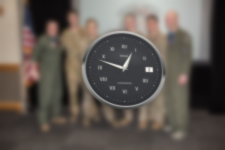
12:48
